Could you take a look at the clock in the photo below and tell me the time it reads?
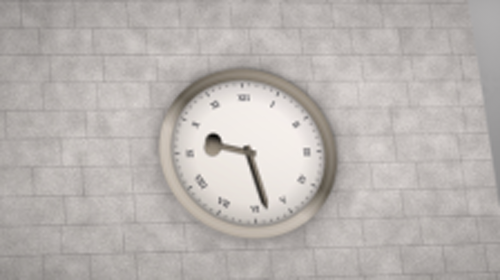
9:28
